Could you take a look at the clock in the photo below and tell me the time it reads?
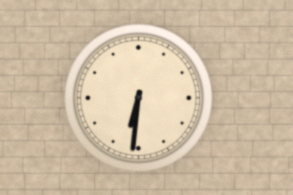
6:31
